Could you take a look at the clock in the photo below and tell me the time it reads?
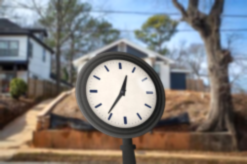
12:36
